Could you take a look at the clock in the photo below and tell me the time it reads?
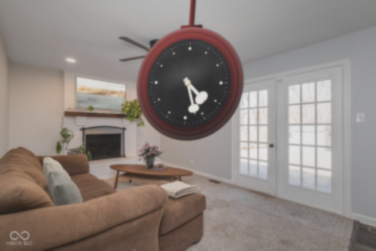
4:27
